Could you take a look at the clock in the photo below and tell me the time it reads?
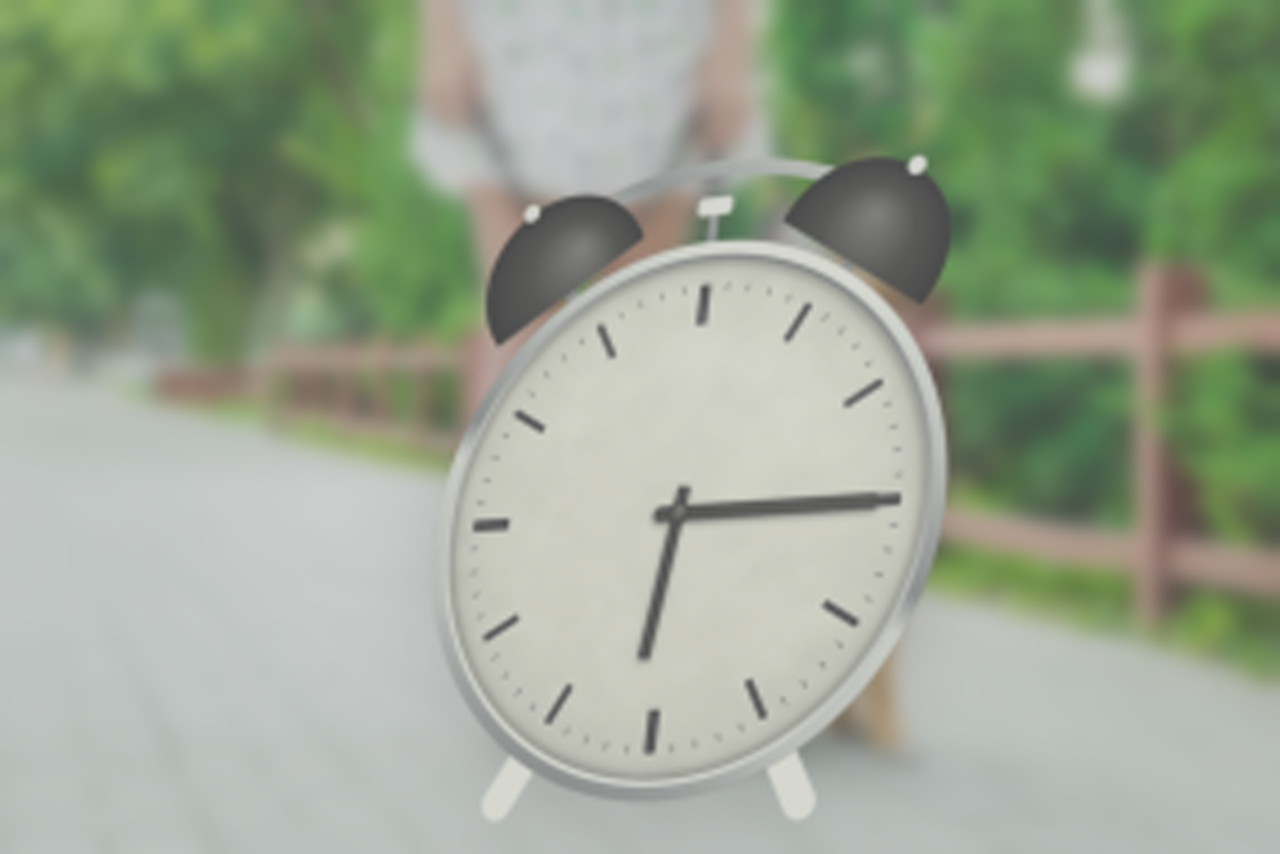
6:15
